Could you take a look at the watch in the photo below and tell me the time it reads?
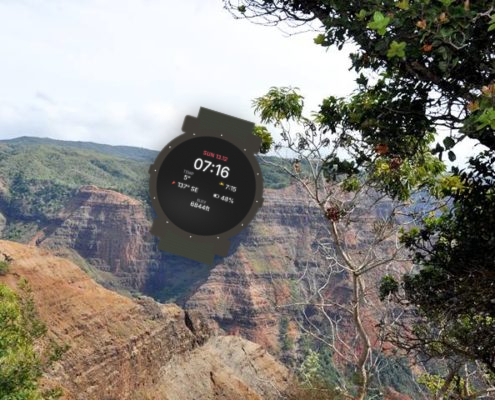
7:16
